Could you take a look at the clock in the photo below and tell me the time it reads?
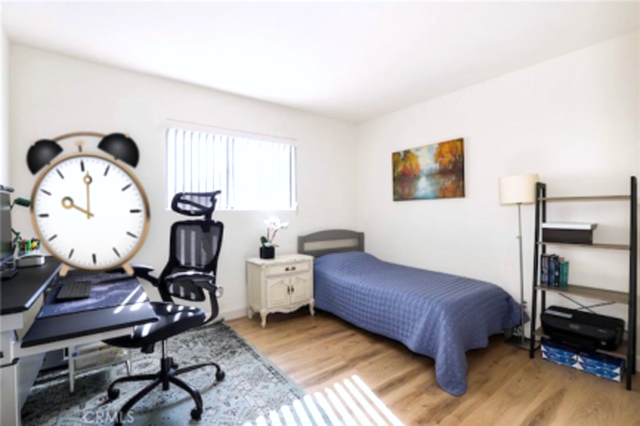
10:01
